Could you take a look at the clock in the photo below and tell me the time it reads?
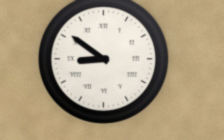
8:51
